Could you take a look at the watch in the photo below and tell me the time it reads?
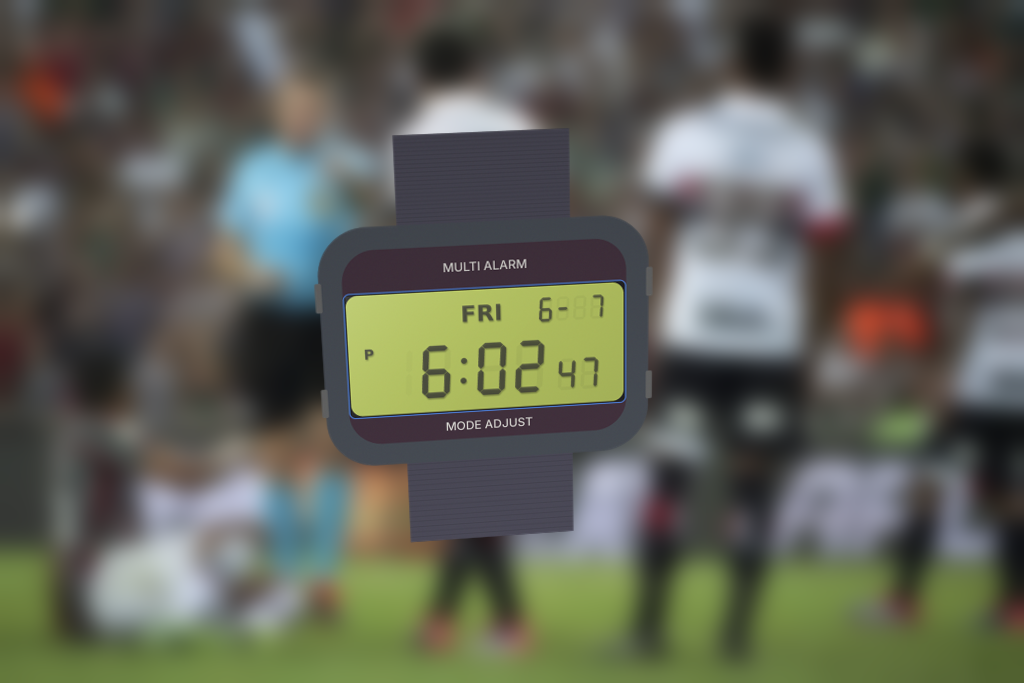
6:02:47
